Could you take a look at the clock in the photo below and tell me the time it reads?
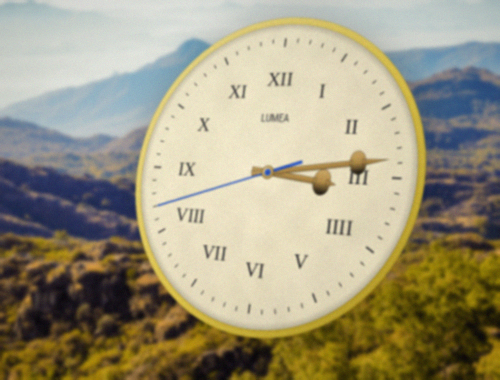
3:13:42
